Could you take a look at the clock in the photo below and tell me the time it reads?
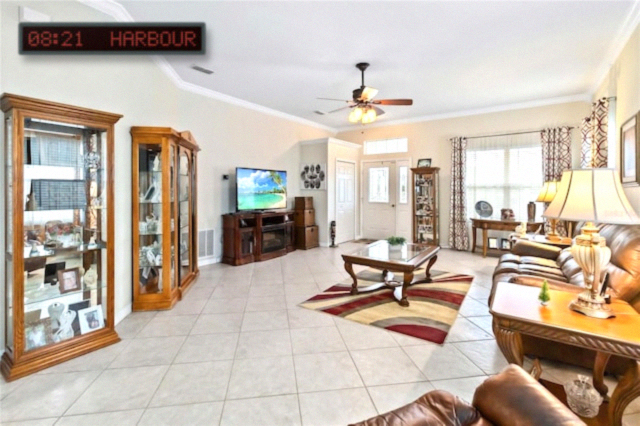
8:21
